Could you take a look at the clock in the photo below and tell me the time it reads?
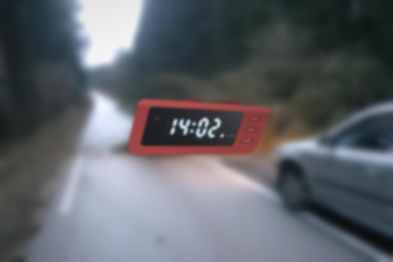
14:02
